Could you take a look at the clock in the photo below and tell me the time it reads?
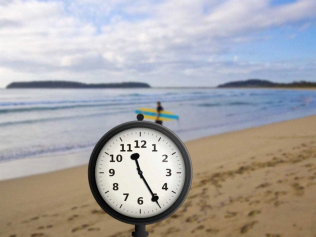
11:25
